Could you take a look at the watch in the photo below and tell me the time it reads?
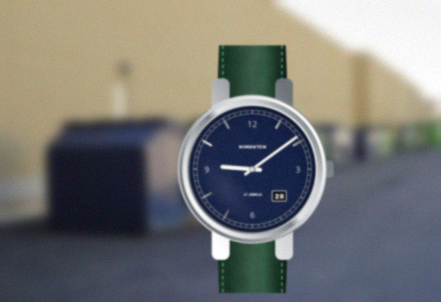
9:09
